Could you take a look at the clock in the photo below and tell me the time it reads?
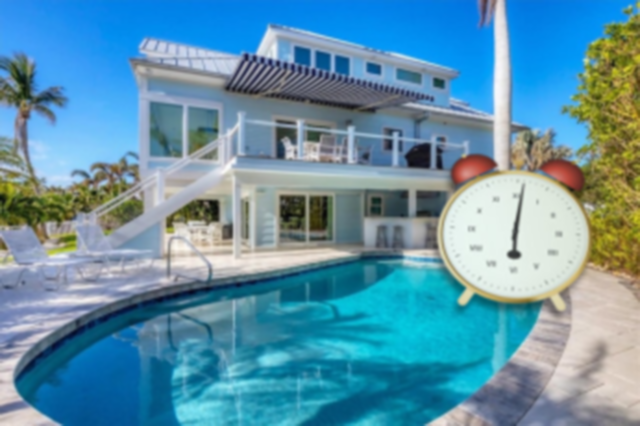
6:01
